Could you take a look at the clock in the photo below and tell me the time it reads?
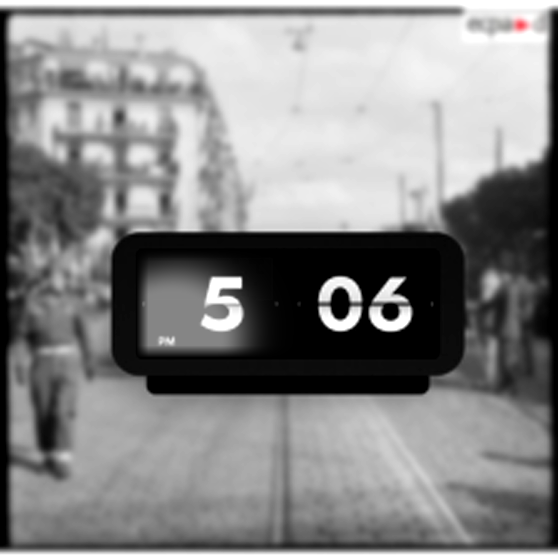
5:06
